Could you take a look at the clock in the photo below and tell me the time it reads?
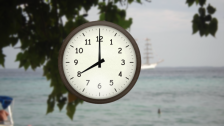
8:00
